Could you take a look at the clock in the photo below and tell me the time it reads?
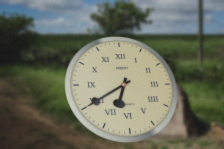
6:40
